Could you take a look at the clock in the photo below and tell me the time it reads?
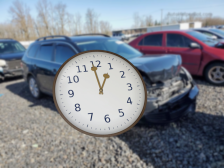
12:59
